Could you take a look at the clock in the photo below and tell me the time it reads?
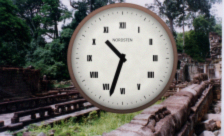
10:33
